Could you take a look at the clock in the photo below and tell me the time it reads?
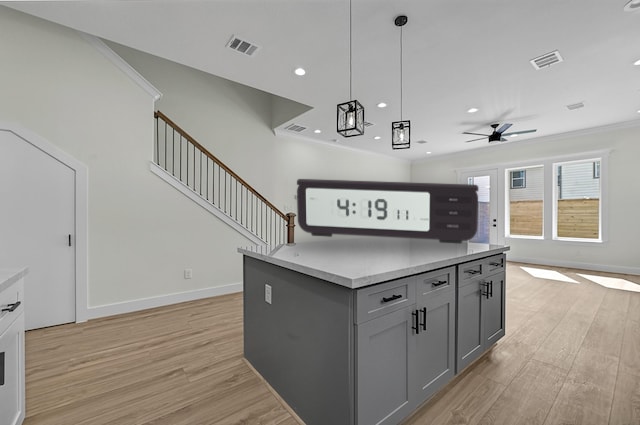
4:19:11
